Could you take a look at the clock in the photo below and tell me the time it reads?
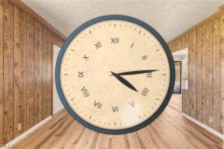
4:14
